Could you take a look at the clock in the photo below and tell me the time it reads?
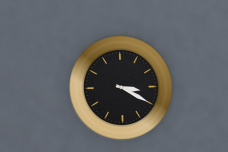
3:20
